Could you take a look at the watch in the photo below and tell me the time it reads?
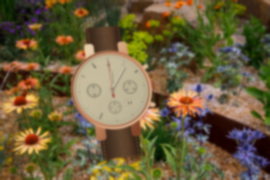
12:06
